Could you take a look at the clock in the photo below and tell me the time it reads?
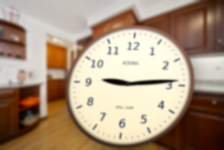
9:14
